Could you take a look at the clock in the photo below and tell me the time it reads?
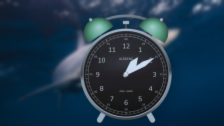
1:10
